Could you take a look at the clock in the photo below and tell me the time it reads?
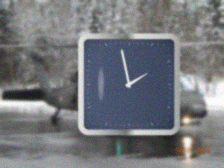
1:58
